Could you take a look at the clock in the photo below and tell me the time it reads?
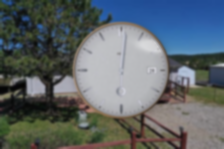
6:01
